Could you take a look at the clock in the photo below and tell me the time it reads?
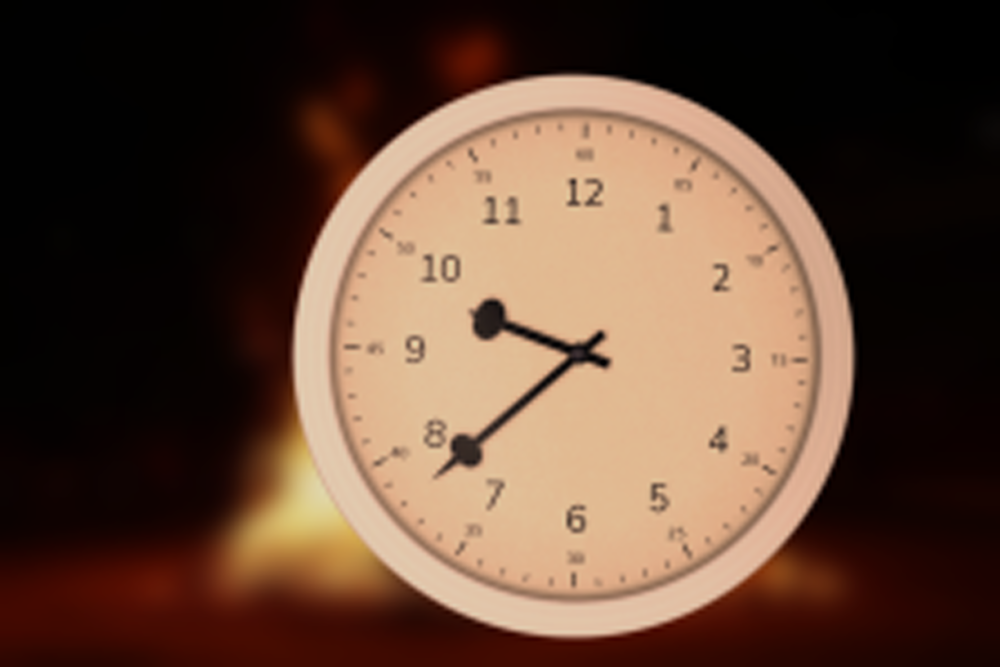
9:38
